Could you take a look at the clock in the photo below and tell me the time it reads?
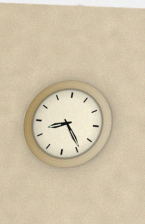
8:24
